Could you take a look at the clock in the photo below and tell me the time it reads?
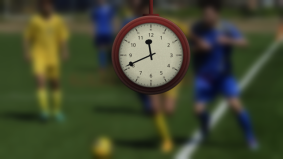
11:41
